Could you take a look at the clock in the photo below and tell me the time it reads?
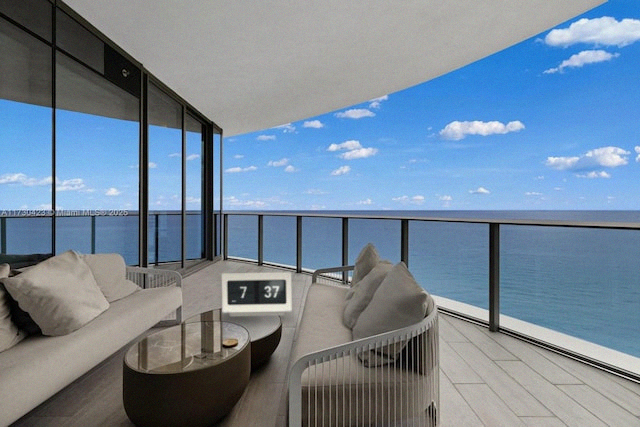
7:37
